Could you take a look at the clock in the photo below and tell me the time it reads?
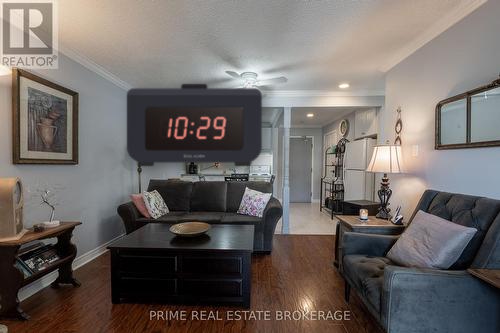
10:29
